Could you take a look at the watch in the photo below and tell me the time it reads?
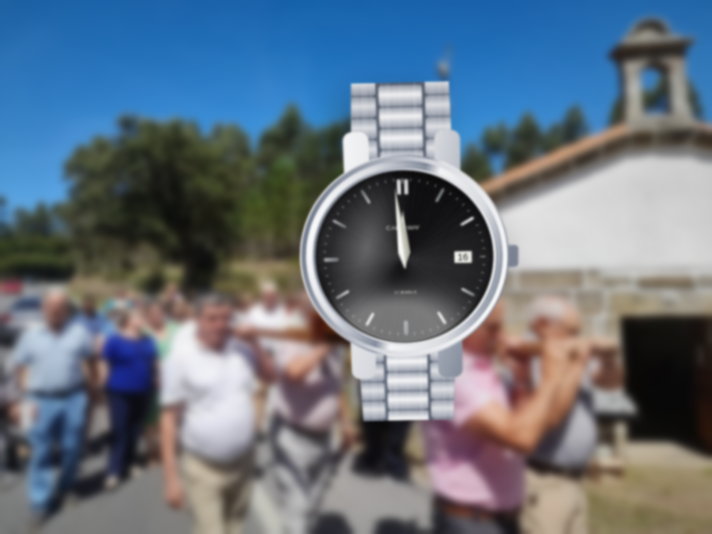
11:59
